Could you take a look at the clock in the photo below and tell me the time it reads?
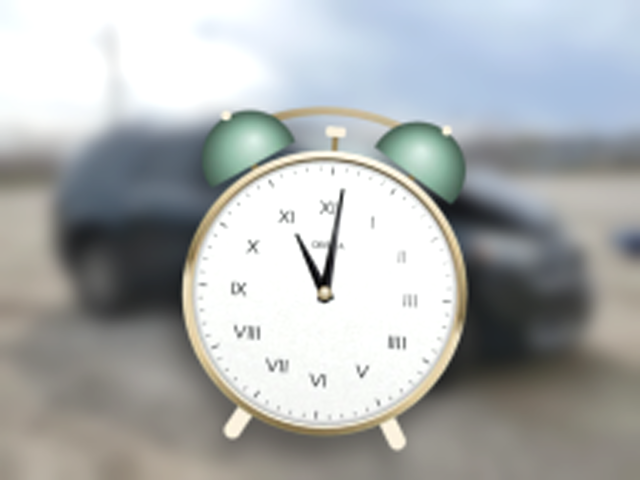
11:01
